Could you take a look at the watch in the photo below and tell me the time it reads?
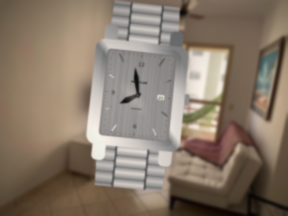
7:58
